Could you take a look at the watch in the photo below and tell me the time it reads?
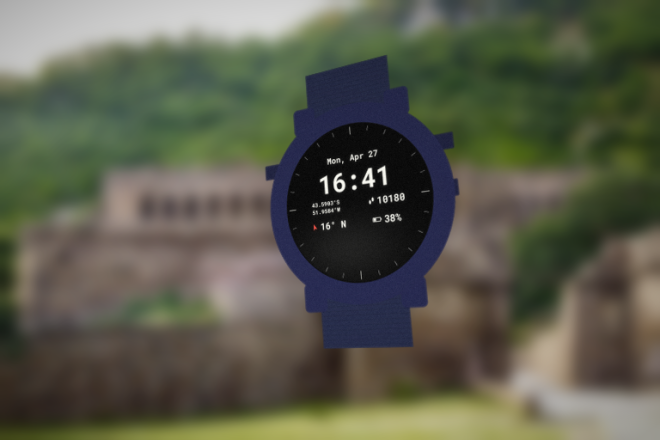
16:41
